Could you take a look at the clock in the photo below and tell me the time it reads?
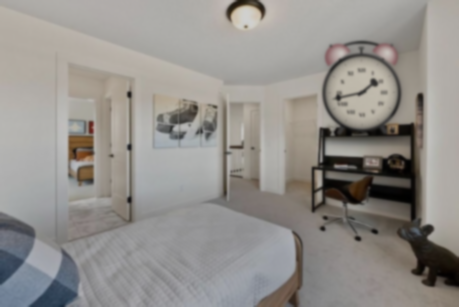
1:43
